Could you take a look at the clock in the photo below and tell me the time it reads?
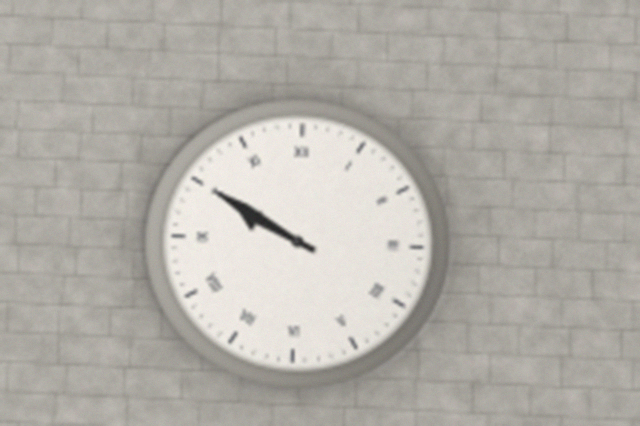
9:50
